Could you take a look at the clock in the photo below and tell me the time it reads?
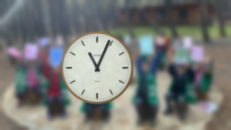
11:04
